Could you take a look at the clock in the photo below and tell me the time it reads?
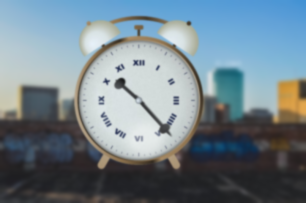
10:23
